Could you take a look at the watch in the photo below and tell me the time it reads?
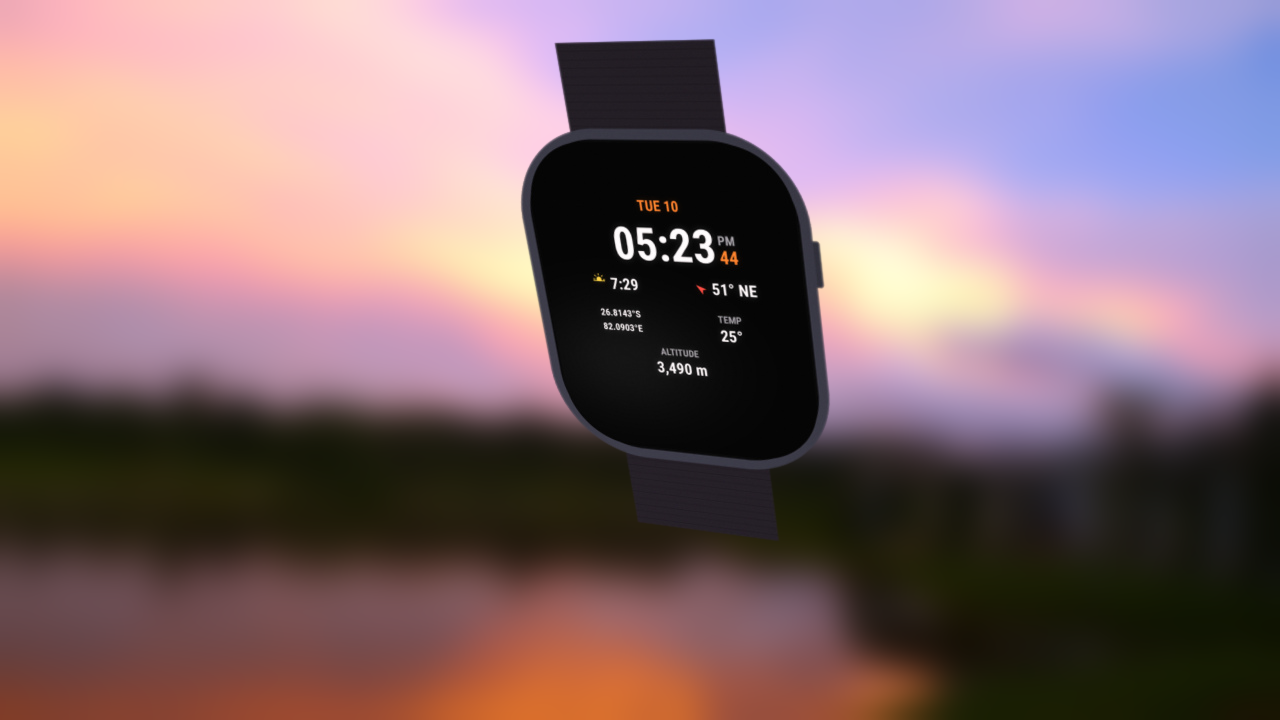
5:23:44
